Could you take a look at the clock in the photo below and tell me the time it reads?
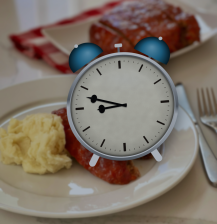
8:48
